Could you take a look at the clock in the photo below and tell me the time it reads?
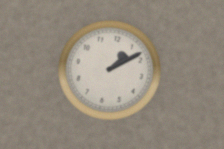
1:08
